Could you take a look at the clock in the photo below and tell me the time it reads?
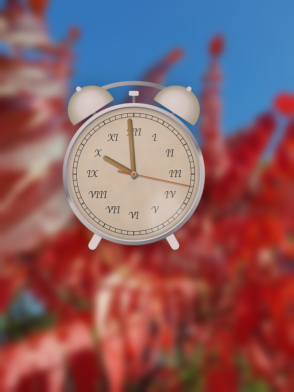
9:59:17
